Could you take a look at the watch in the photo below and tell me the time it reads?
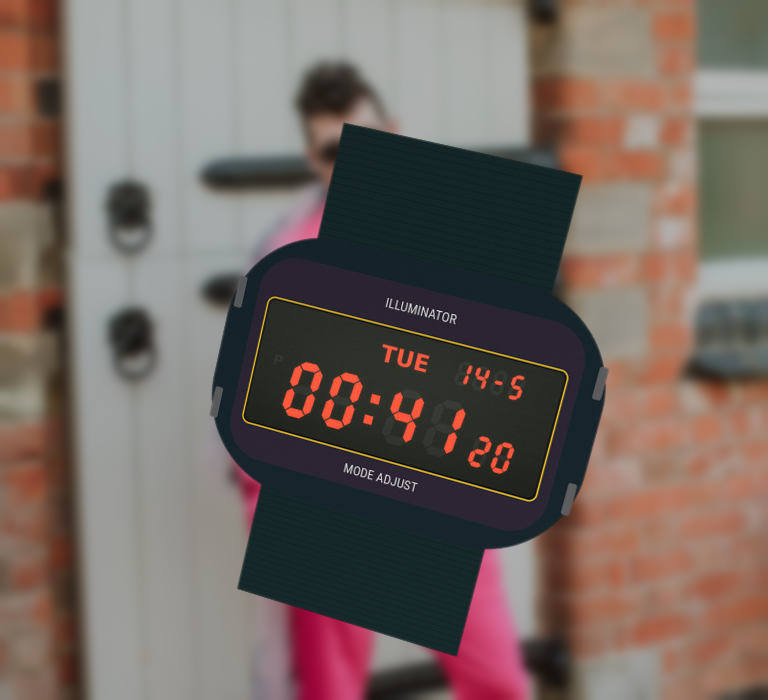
0:41:20
